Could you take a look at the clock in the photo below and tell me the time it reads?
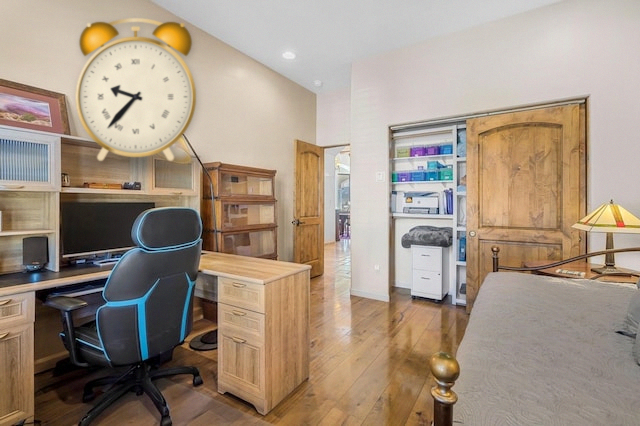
9:37
